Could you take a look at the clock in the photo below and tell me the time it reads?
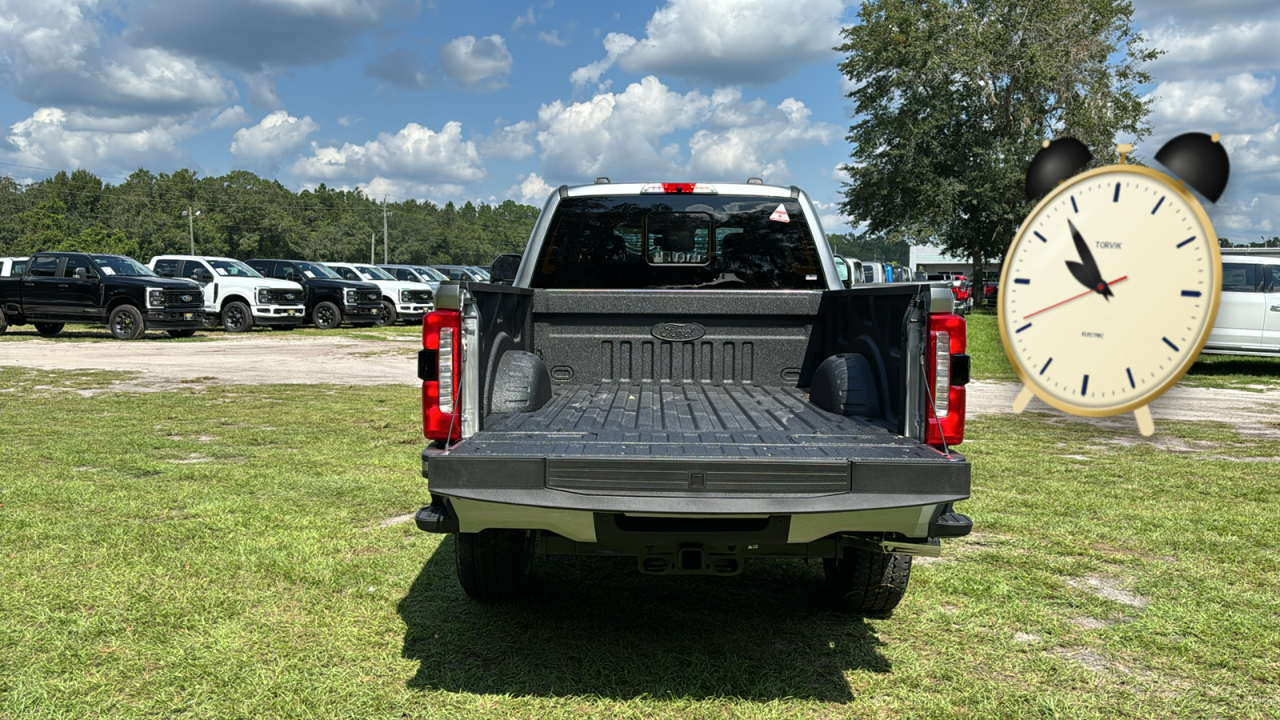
9:53:41
